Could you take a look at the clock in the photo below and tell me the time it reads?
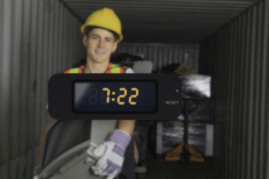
7:22
